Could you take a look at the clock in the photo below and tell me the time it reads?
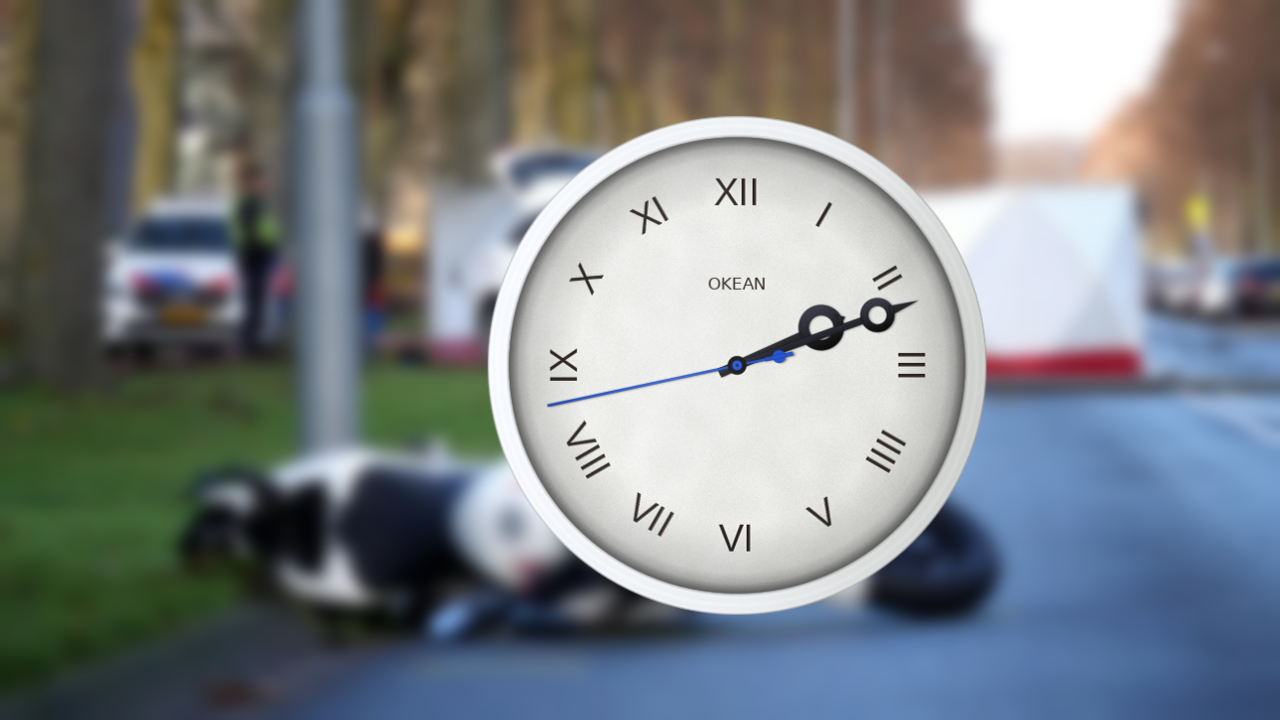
2:11:43
